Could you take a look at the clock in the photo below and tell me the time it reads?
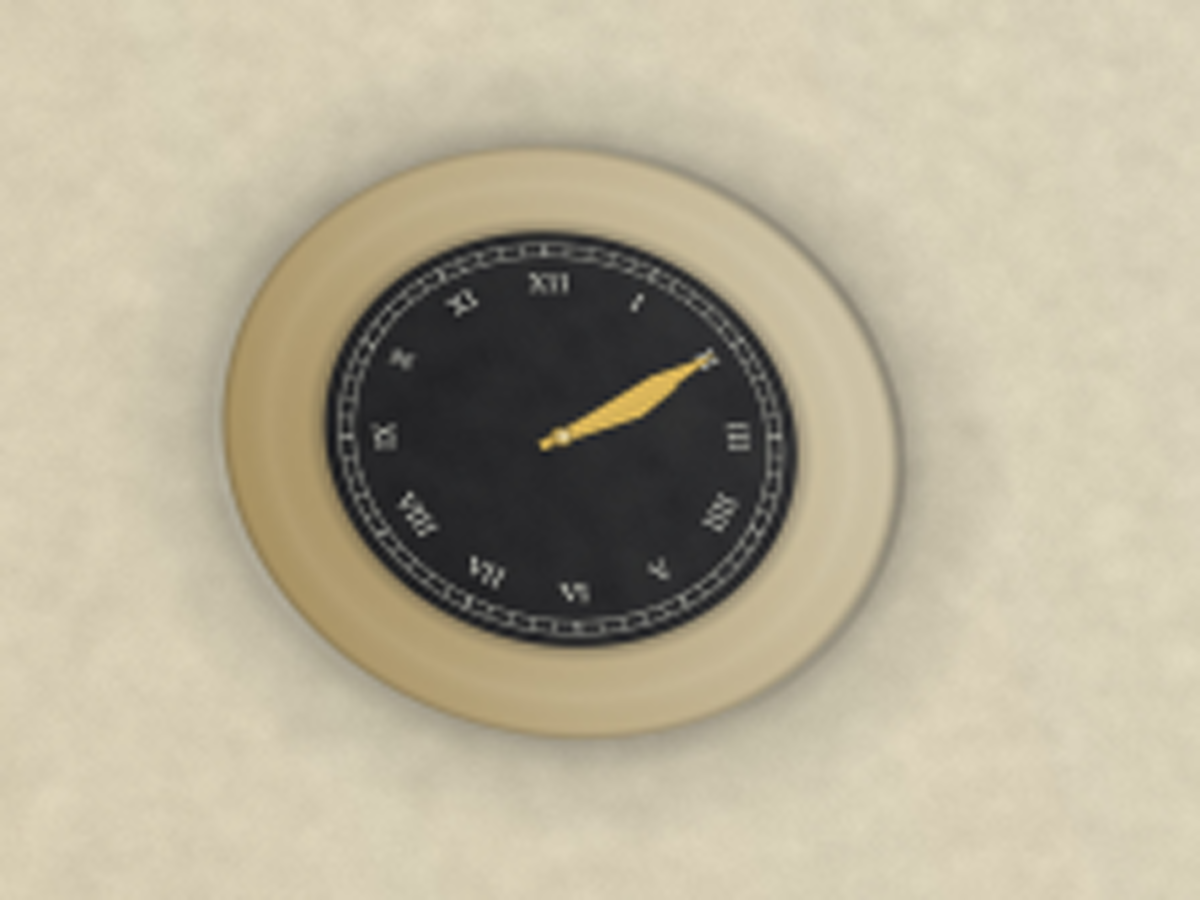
2:10
